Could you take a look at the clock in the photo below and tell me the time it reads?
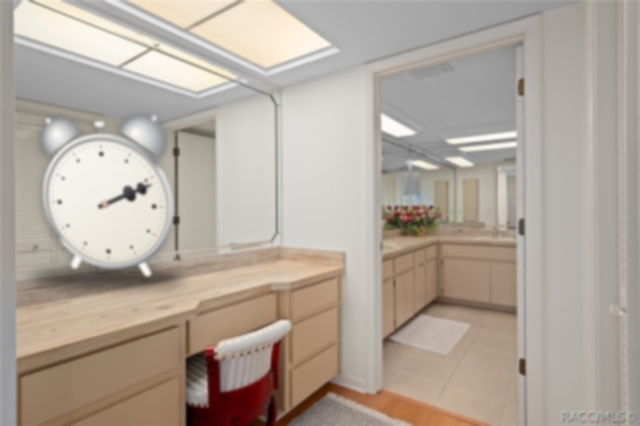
2:11
